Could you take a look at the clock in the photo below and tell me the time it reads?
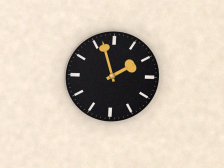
1:57
